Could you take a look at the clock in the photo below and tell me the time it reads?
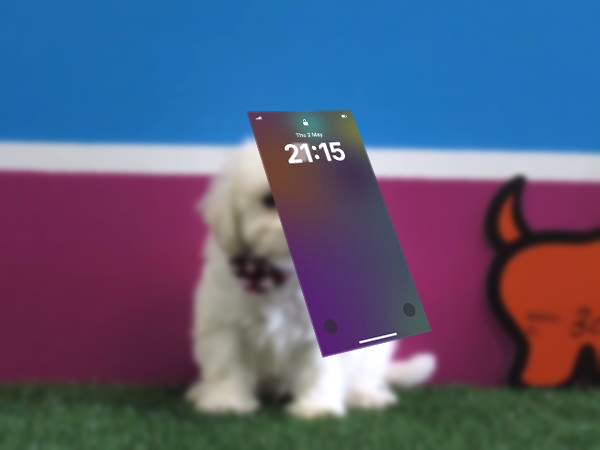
21:15
